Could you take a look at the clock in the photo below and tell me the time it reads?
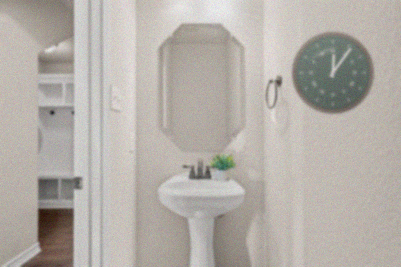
12:06
